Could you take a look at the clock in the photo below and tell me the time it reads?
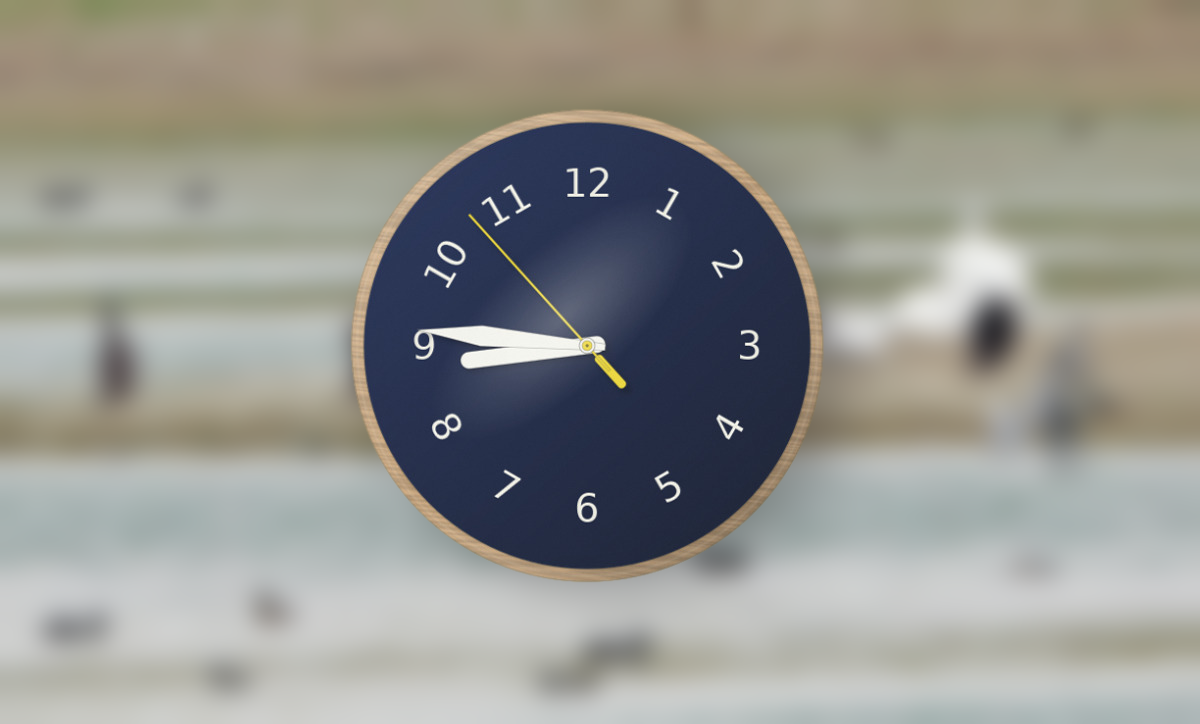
8:45:53
